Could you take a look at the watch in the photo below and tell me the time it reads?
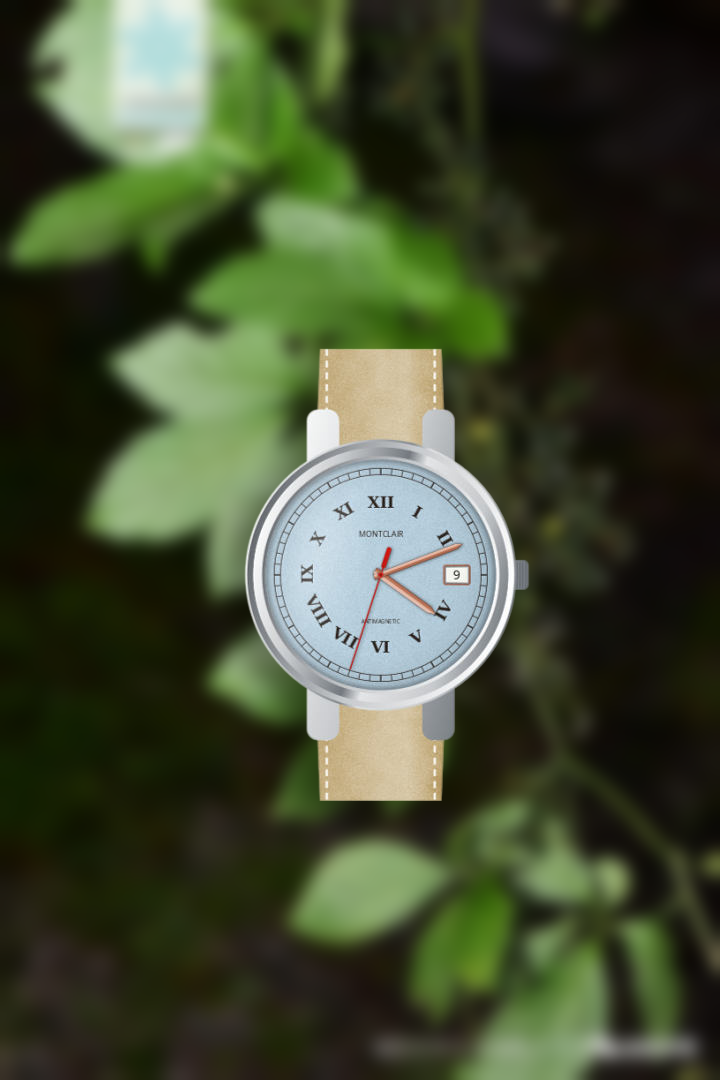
4:11:33
